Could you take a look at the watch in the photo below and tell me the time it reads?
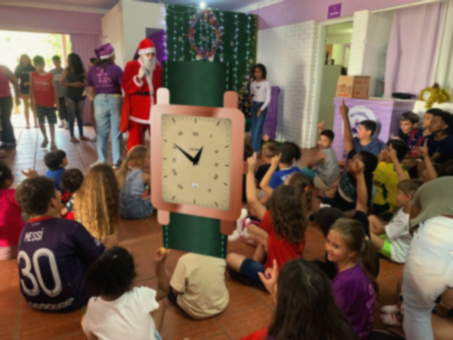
12:51
